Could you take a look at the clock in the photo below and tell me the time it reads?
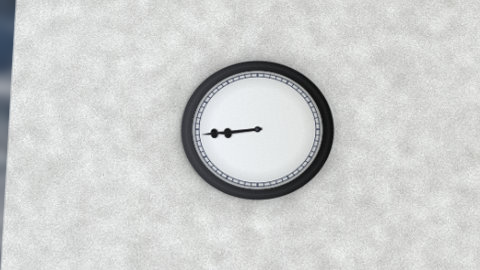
8:44
